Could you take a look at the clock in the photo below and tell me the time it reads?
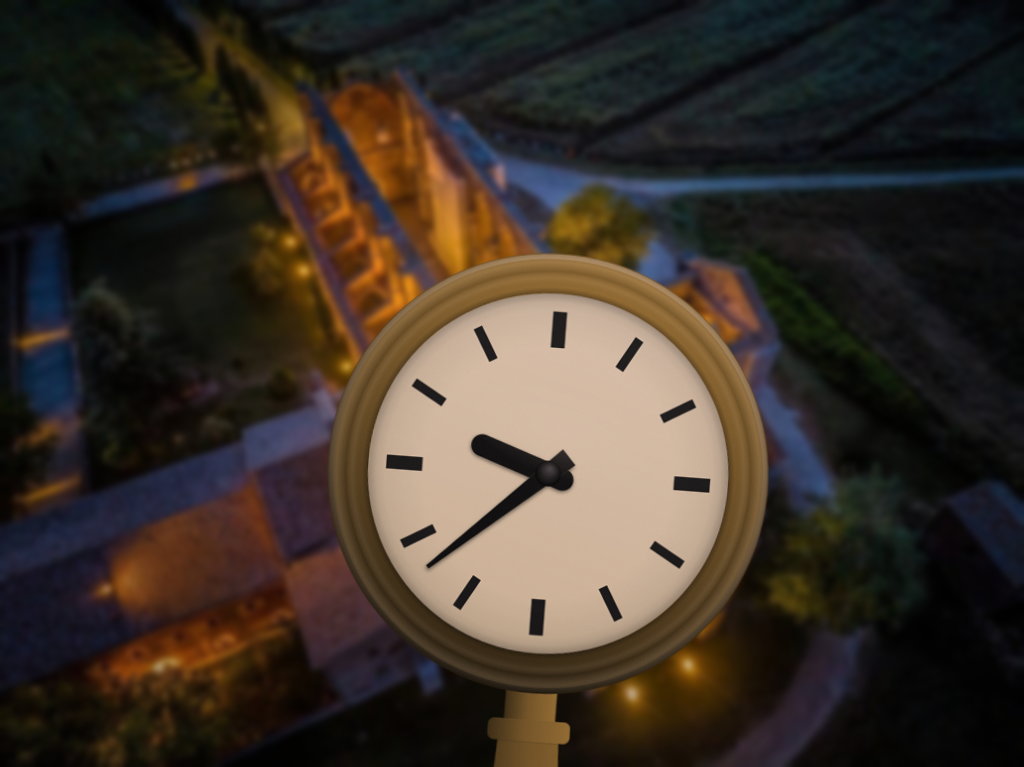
9:38
